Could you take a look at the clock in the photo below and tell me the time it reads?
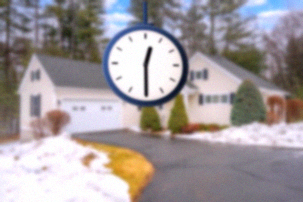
12:30
